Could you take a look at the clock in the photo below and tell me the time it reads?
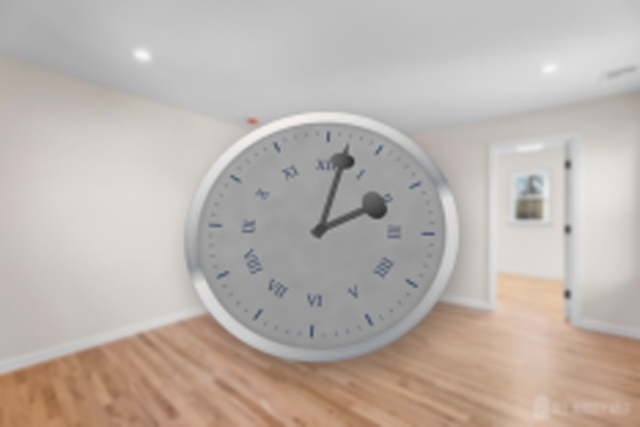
2:02
